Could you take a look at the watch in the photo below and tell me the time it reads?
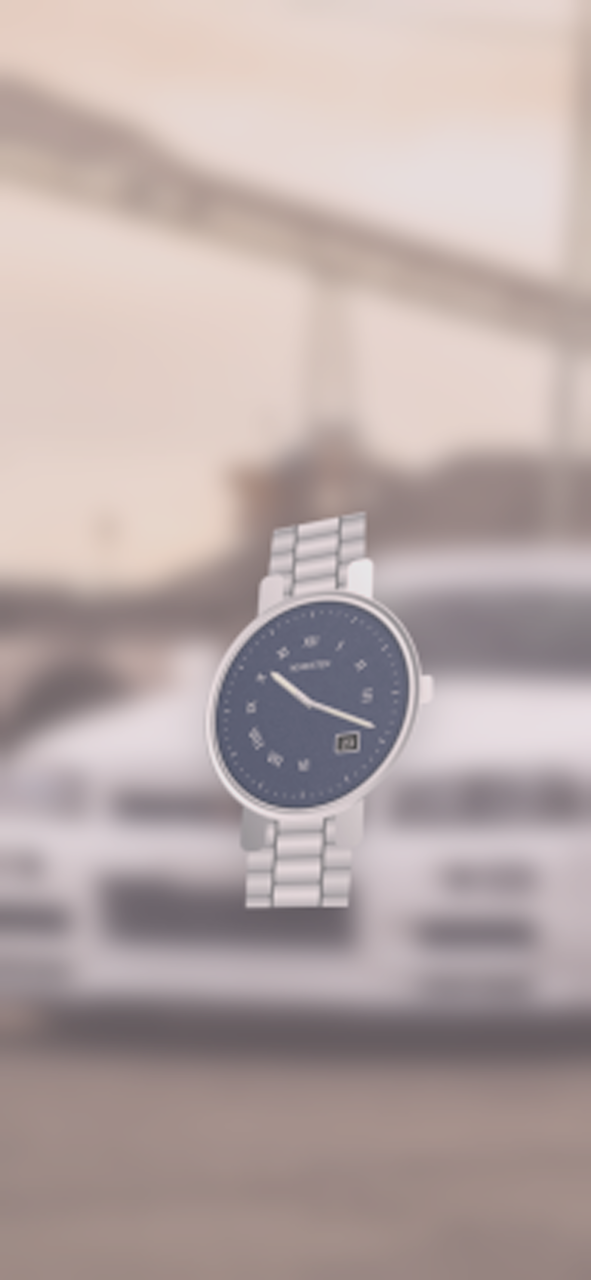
10:19
